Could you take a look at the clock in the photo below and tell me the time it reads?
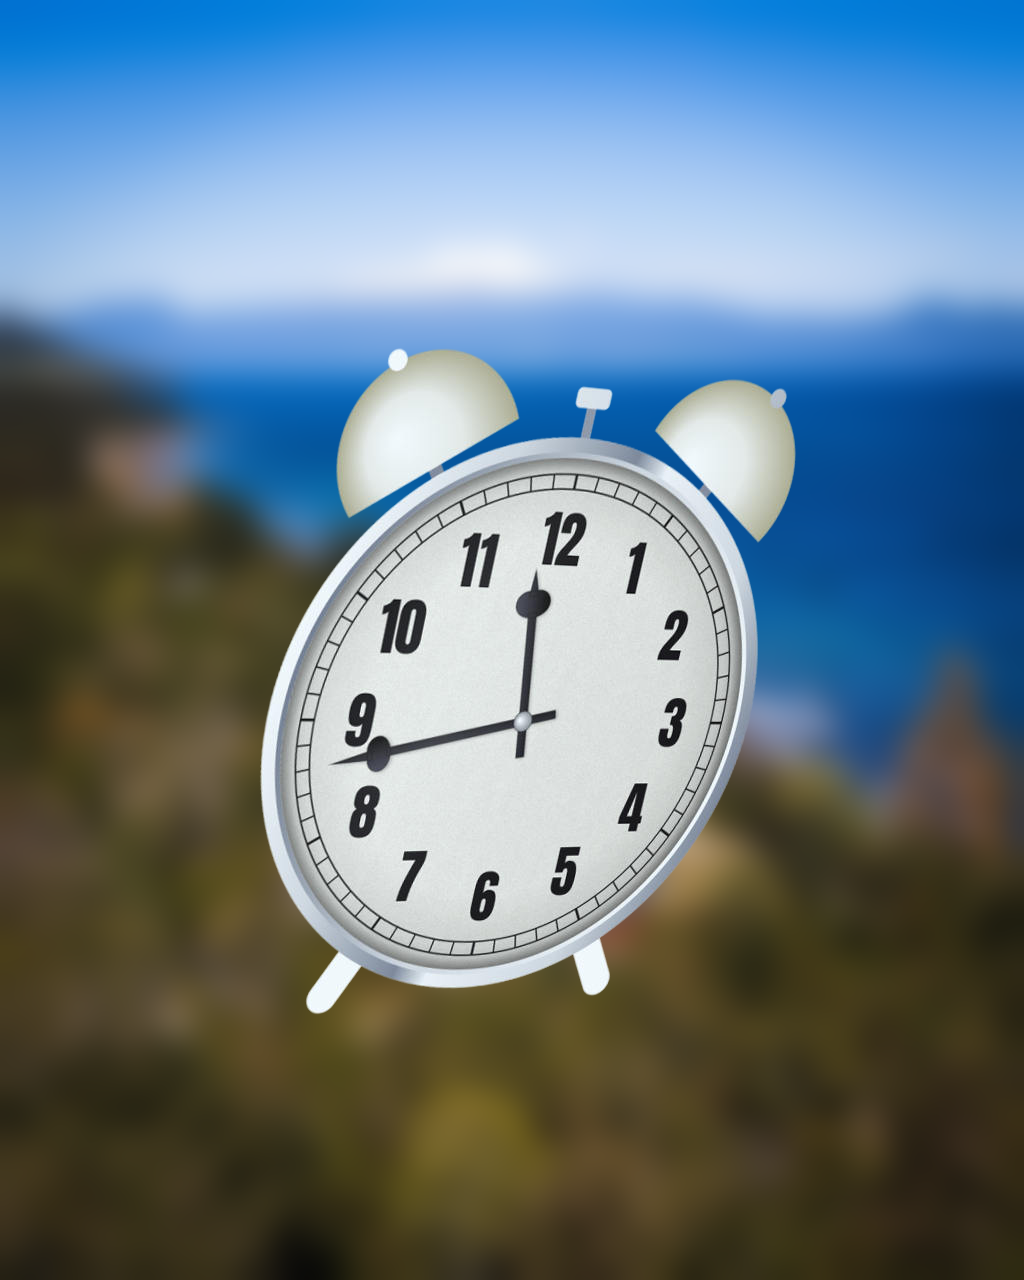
11:43
